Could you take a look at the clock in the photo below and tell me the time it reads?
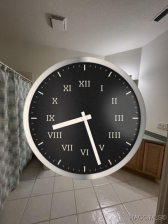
8:27
